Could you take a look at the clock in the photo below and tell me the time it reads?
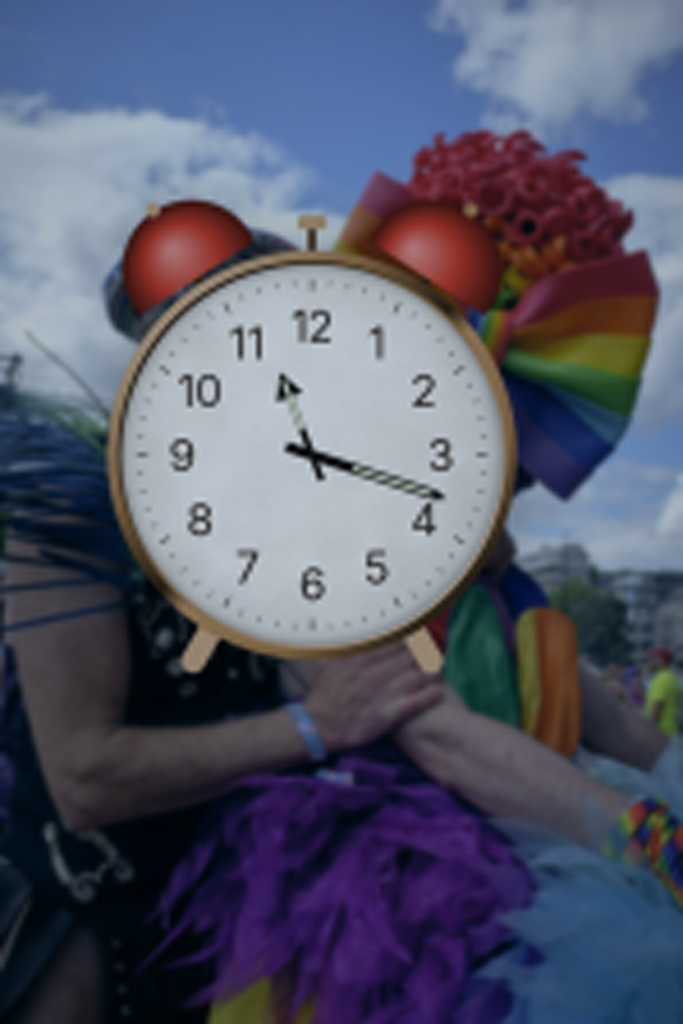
11:18
